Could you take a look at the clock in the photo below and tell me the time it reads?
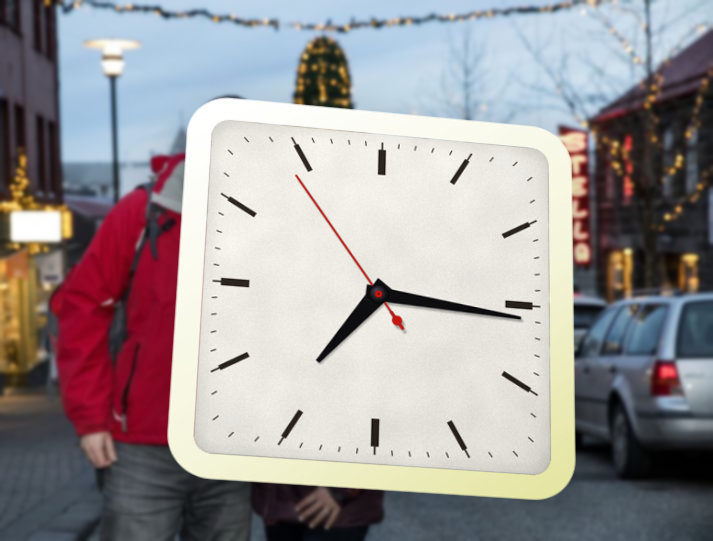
7:15:54
